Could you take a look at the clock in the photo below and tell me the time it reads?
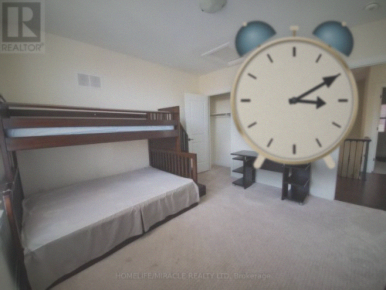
3:10
